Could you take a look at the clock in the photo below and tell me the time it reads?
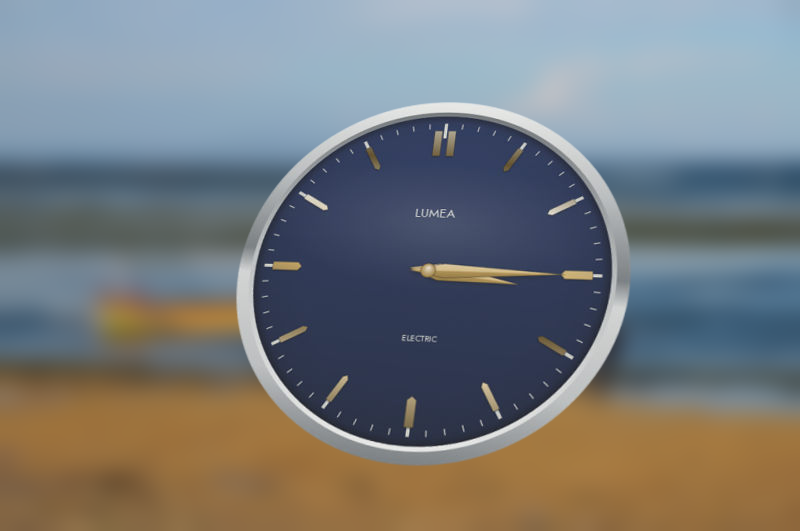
3:15
